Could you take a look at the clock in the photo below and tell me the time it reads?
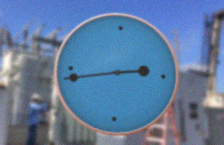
2:43
